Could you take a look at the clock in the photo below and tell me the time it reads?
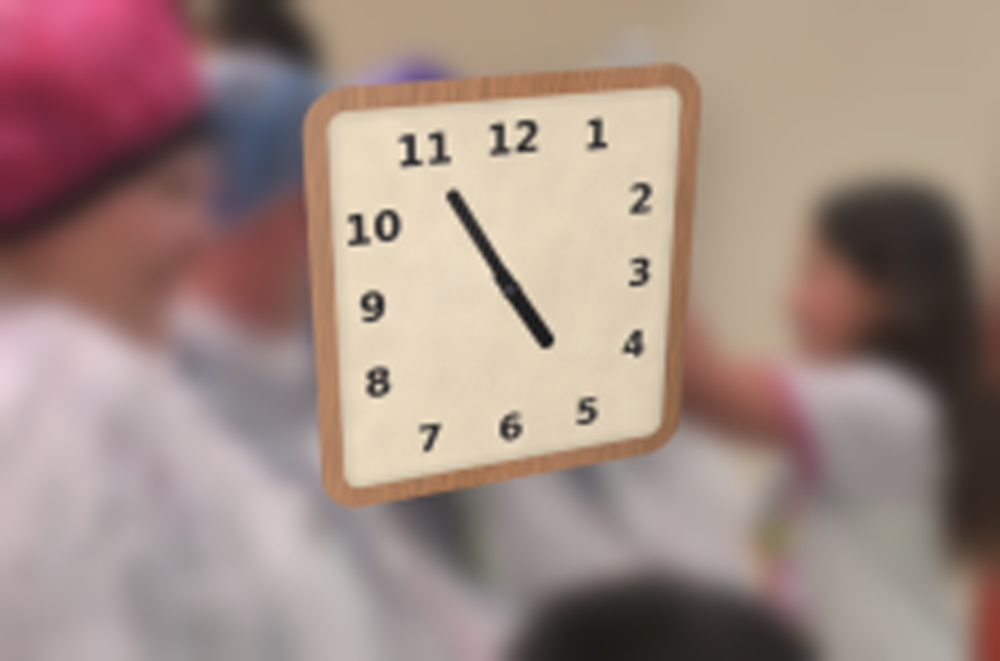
4:55
